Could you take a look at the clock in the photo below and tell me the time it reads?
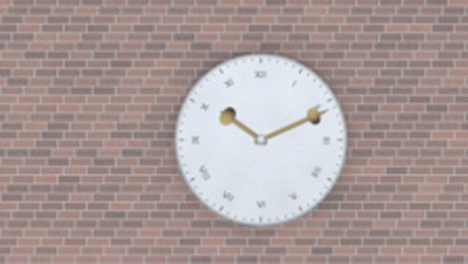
10:11
